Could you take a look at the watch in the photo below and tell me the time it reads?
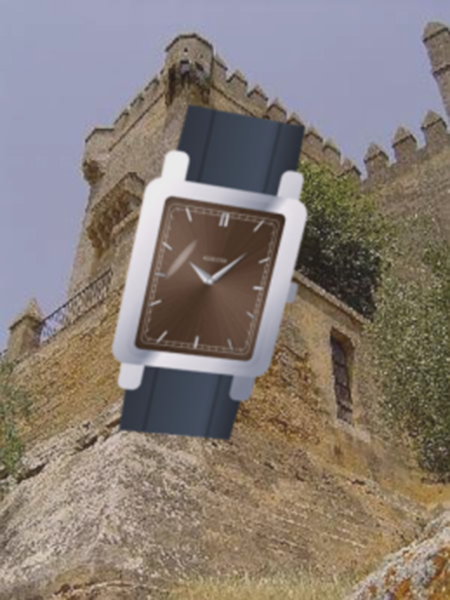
10:07
